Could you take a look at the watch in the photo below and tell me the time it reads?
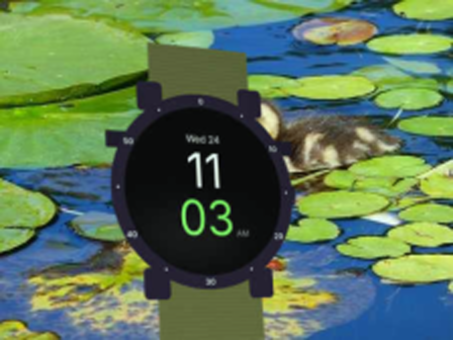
11:03
